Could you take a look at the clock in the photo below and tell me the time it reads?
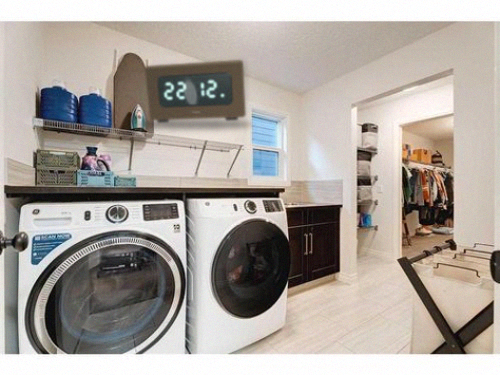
22:12
